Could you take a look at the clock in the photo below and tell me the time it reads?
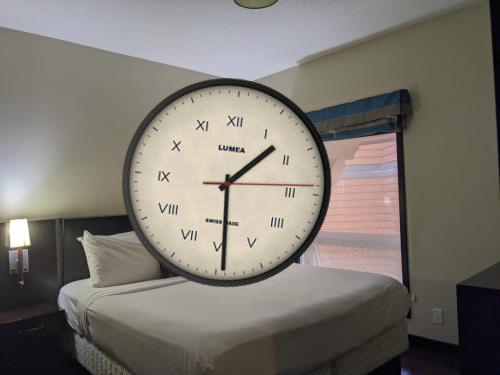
1:29:14
